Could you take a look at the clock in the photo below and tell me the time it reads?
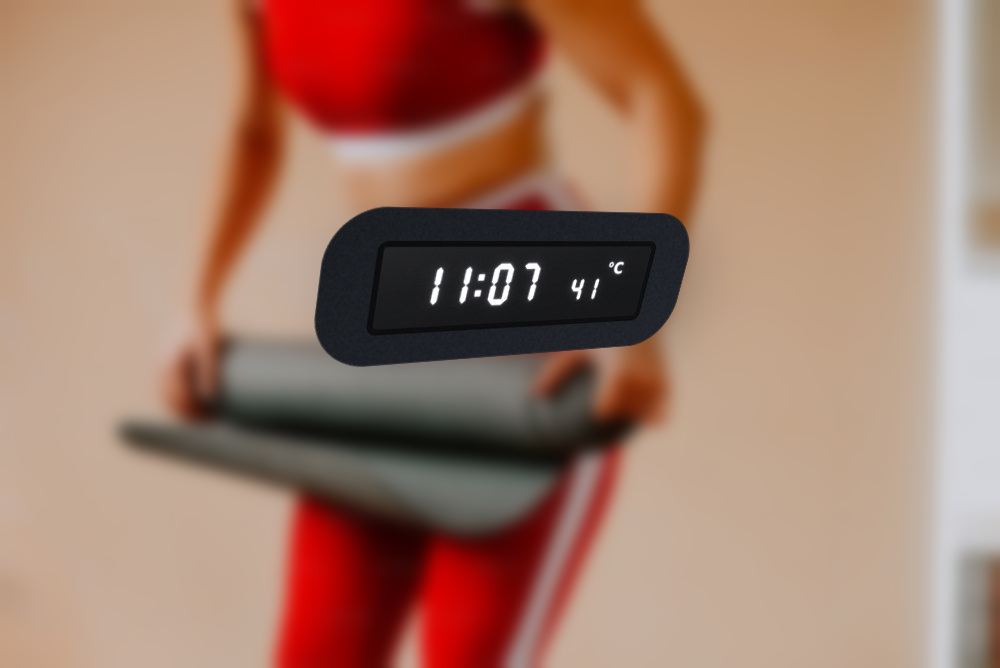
11:07
